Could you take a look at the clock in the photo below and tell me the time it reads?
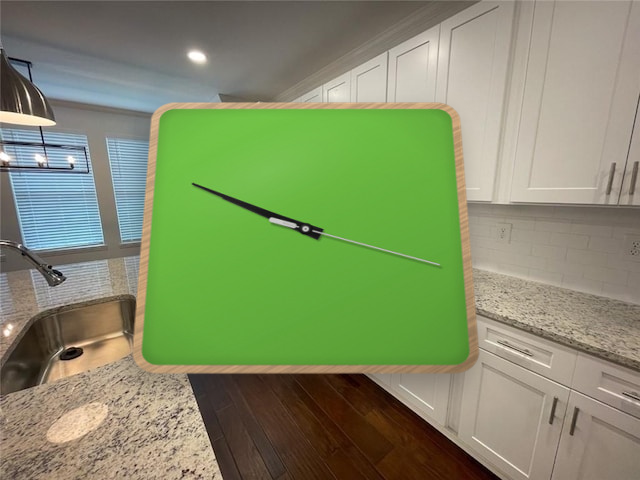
9:49:18
